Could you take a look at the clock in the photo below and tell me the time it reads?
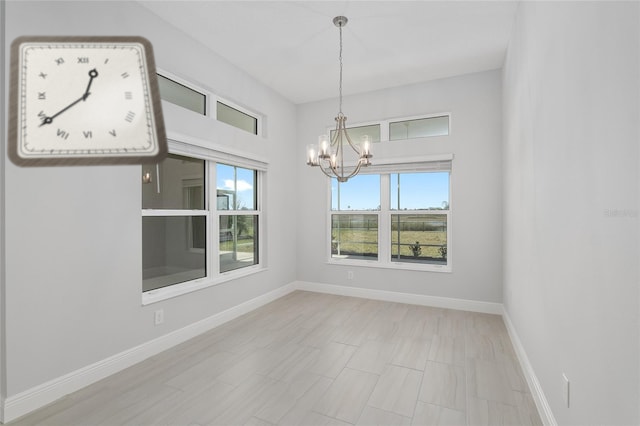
12:39
